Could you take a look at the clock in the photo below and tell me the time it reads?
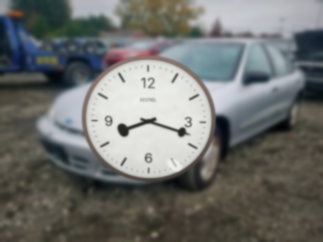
8:18
